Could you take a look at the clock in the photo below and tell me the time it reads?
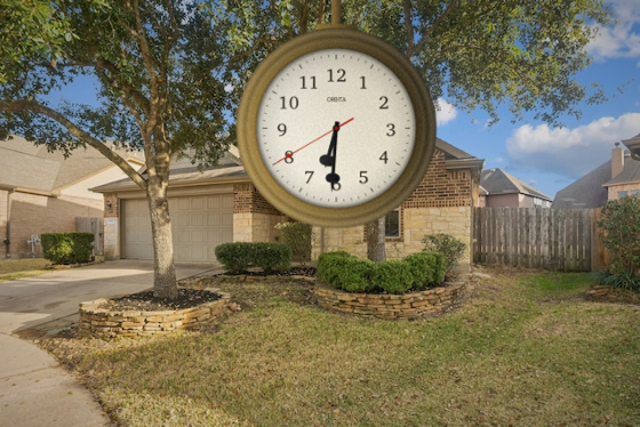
6:30:40
